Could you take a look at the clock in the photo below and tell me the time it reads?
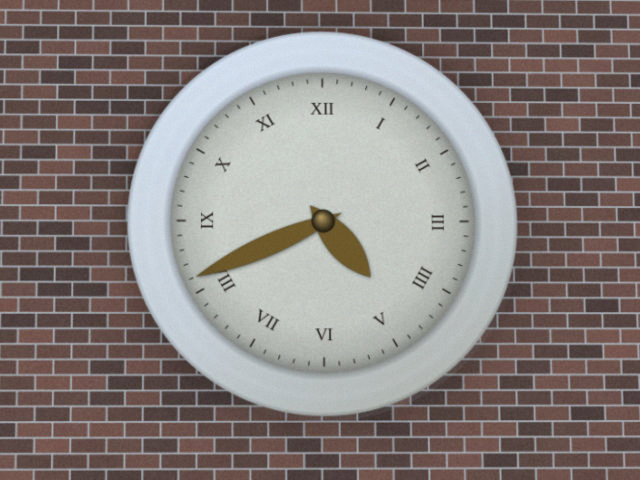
4:41
